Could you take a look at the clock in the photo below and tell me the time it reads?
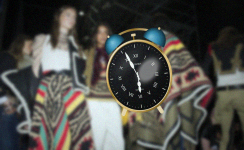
5:56
